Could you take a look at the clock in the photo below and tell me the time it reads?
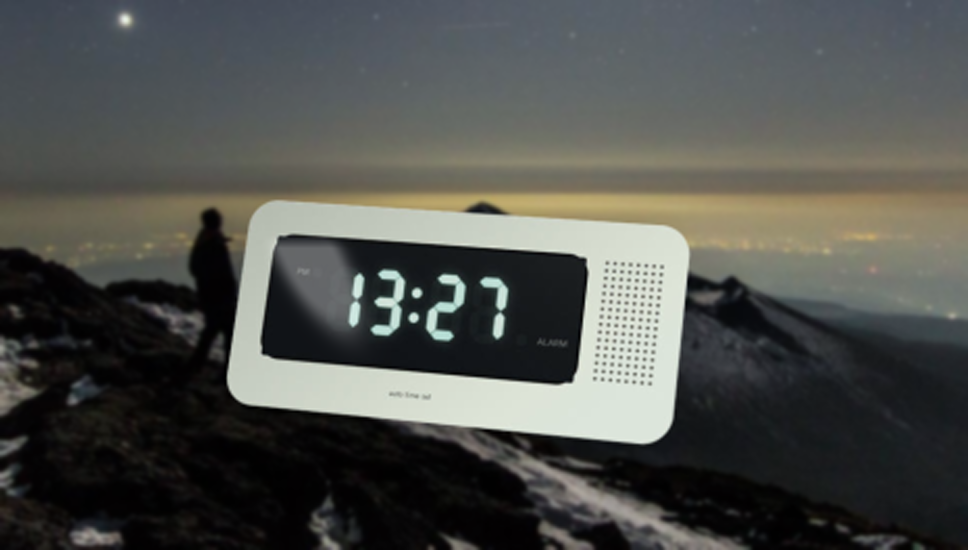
13:27
